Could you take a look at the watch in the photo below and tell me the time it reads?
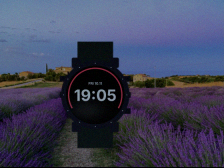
19:05
